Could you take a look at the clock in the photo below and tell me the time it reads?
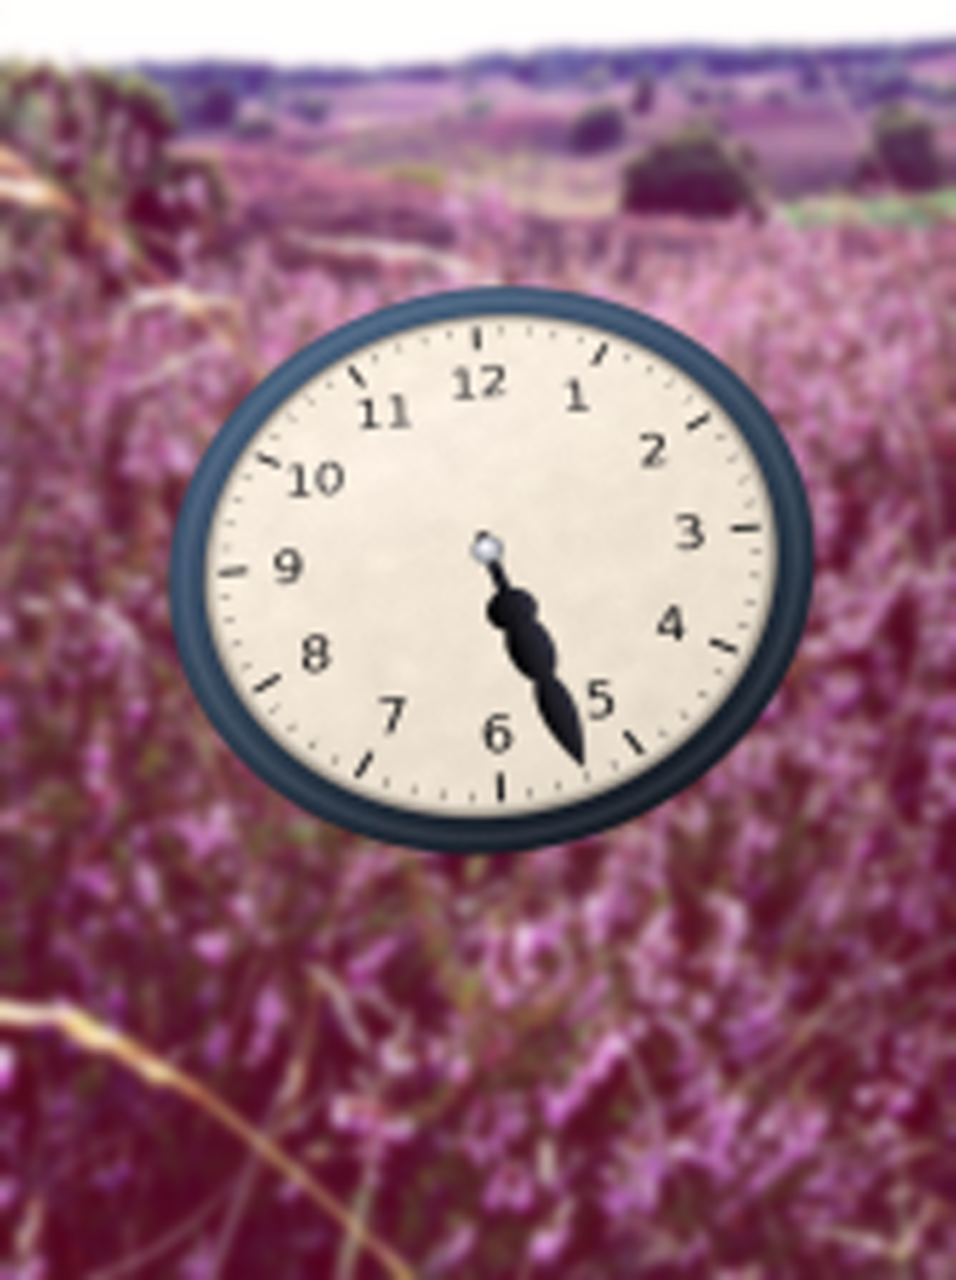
5:27
